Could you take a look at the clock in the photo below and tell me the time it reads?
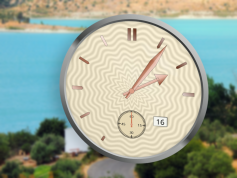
2:06
